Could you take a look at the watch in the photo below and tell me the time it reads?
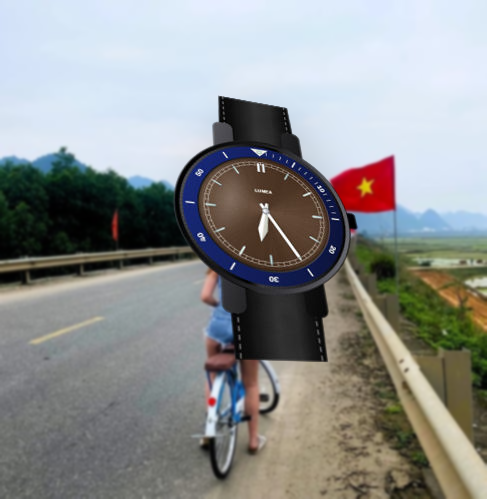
6:25
